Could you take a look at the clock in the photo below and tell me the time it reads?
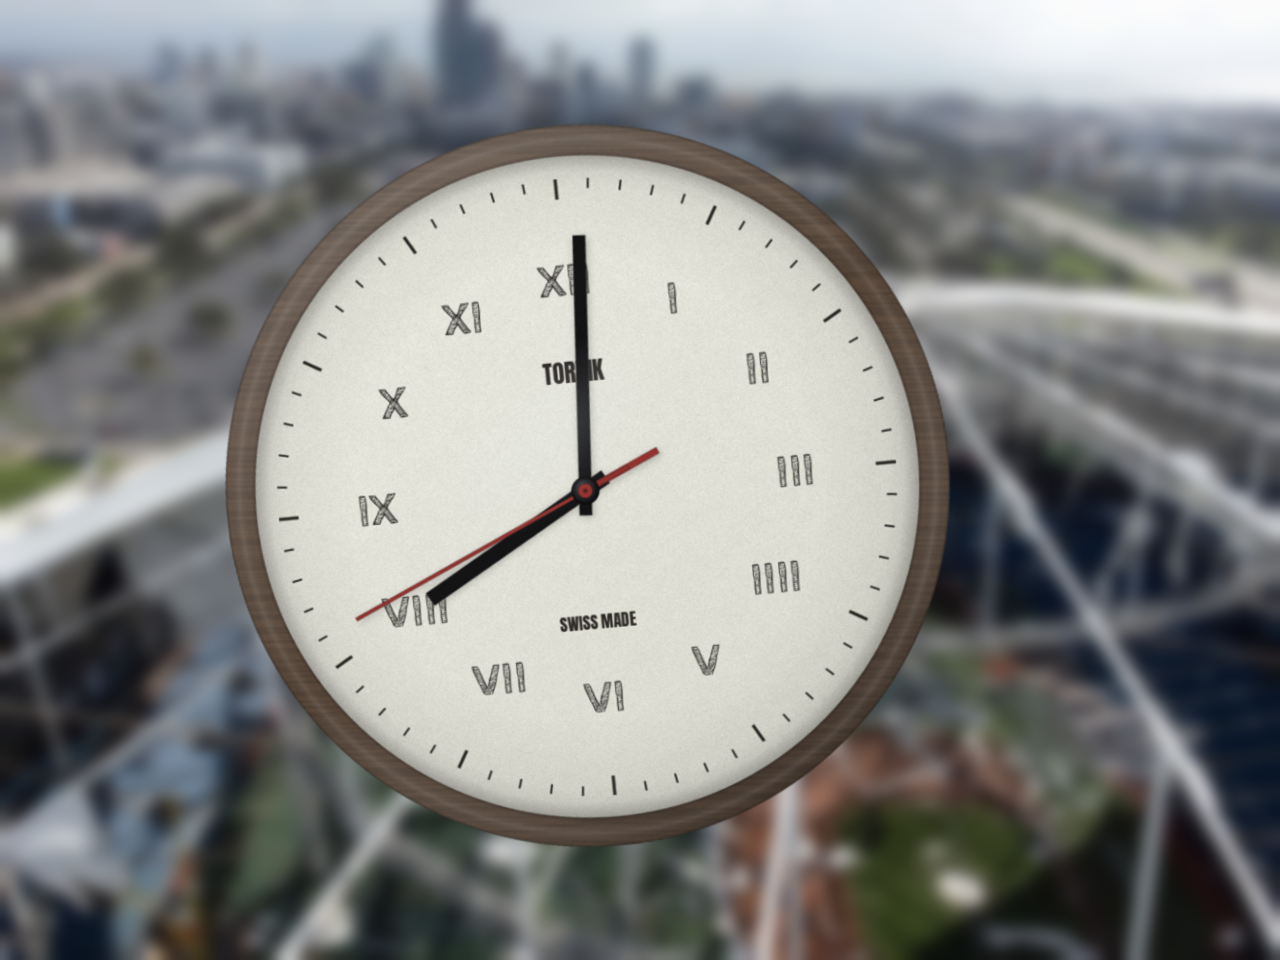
8:00:41
